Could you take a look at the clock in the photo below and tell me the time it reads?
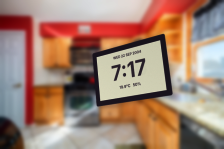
7:17
